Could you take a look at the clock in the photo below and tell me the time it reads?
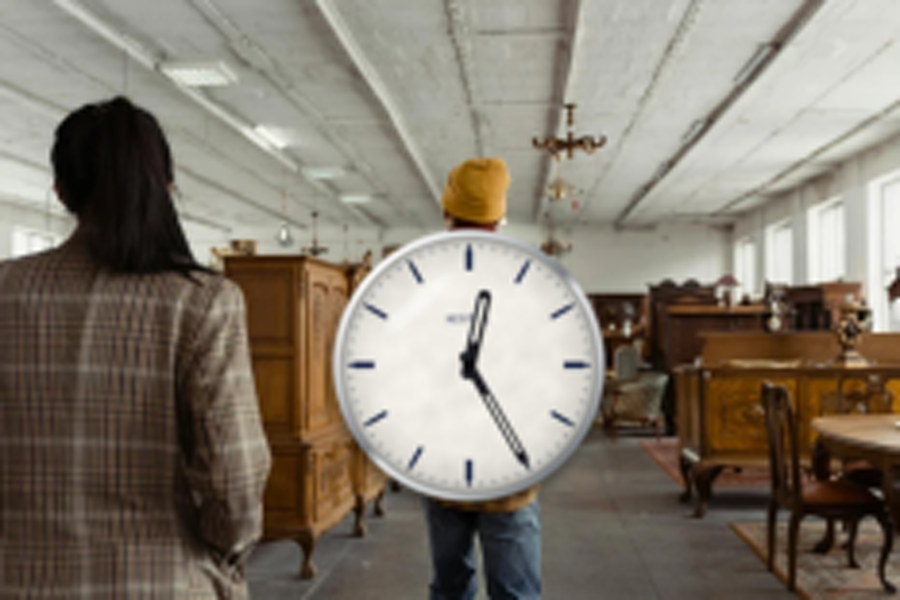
12:25
